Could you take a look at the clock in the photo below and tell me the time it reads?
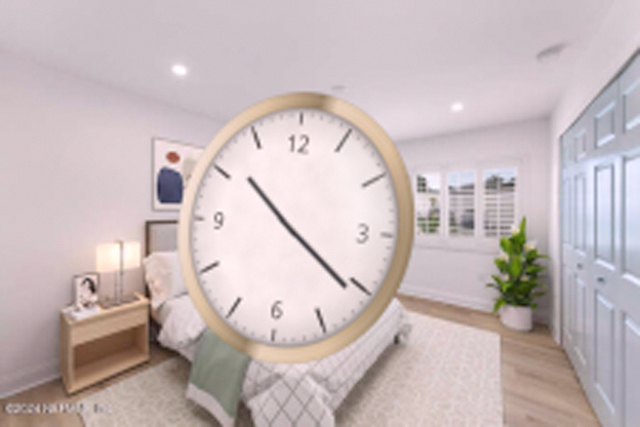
10:21
